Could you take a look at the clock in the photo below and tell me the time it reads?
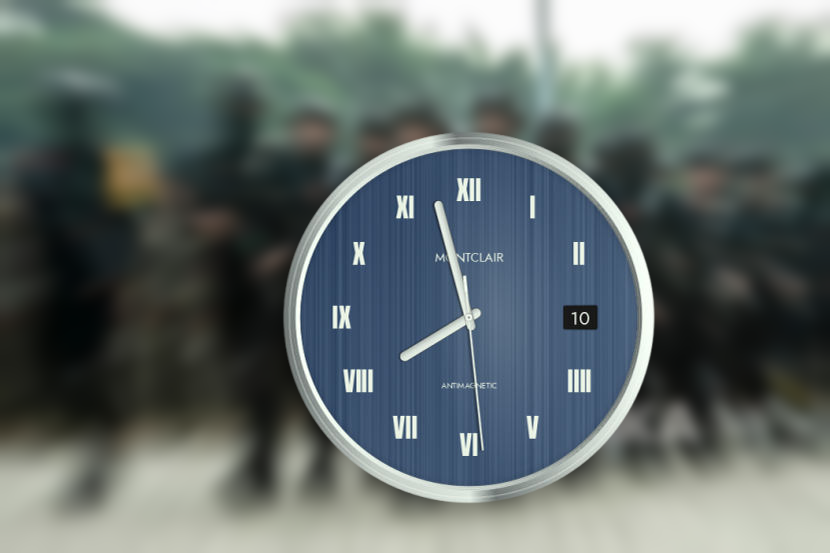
7:57:29
